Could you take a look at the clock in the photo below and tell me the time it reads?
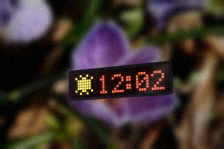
12:02
